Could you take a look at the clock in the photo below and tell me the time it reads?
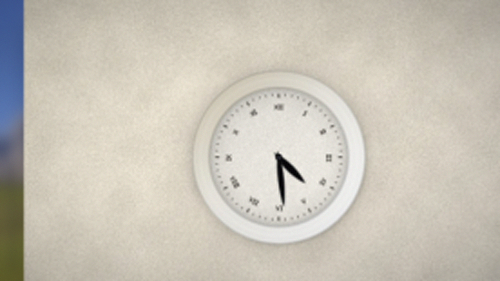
4:29
